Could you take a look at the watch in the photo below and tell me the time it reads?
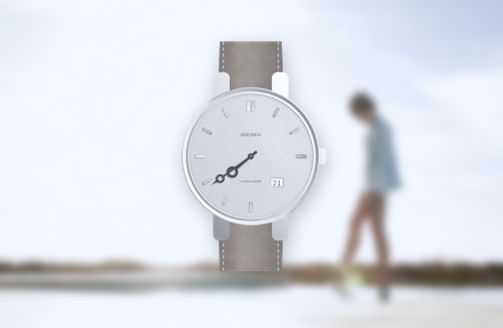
7:39
